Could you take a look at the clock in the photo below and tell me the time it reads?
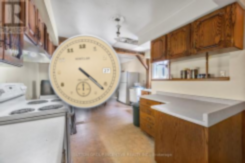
4:22
